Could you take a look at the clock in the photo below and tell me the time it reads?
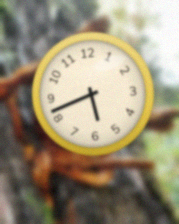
5:42
